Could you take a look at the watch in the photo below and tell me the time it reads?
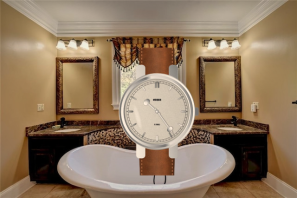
10:24
